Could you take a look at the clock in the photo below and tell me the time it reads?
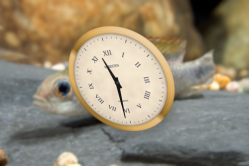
11:31
